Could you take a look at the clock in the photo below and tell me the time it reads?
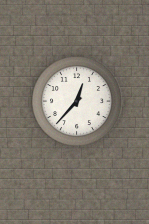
12:37
